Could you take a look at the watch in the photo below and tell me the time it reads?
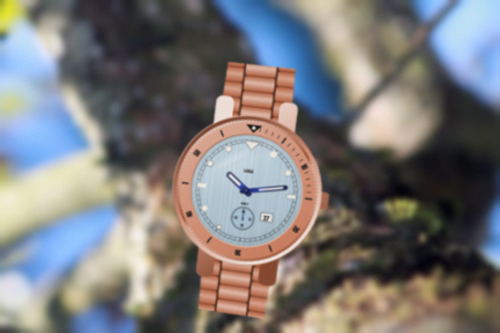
10:13
